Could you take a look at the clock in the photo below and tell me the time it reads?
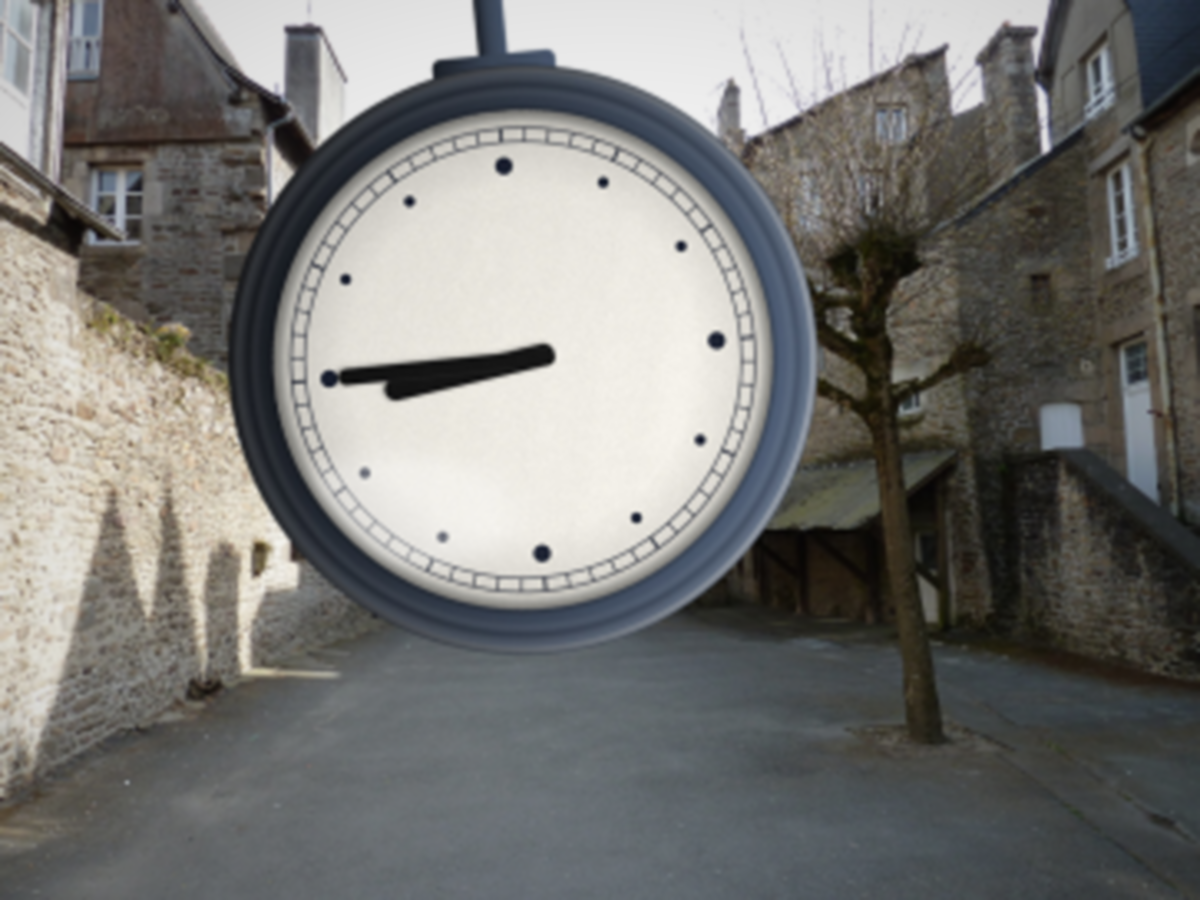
8:45
